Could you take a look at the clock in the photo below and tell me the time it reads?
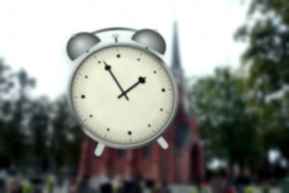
1:56
